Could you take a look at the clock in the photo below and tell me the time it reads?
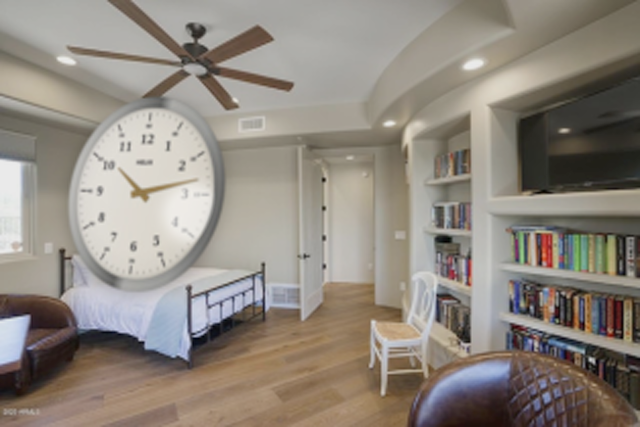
10:13
